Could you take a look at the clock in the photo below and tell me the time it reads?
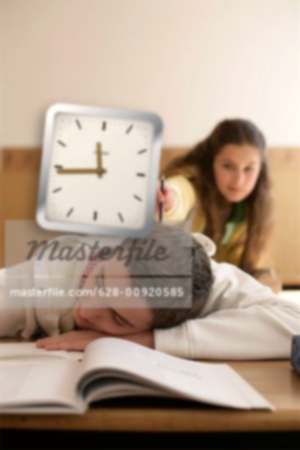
11:44
